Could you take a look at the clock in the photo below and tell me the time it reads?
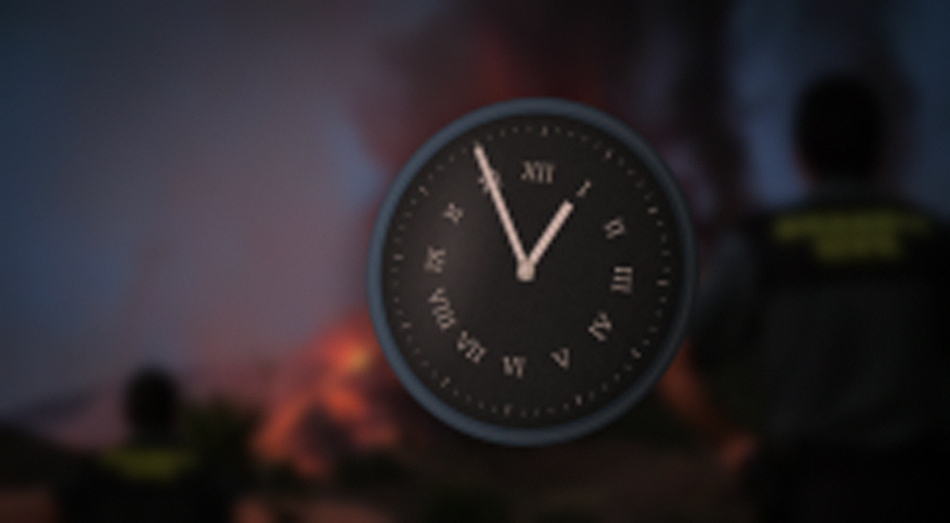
12:55
